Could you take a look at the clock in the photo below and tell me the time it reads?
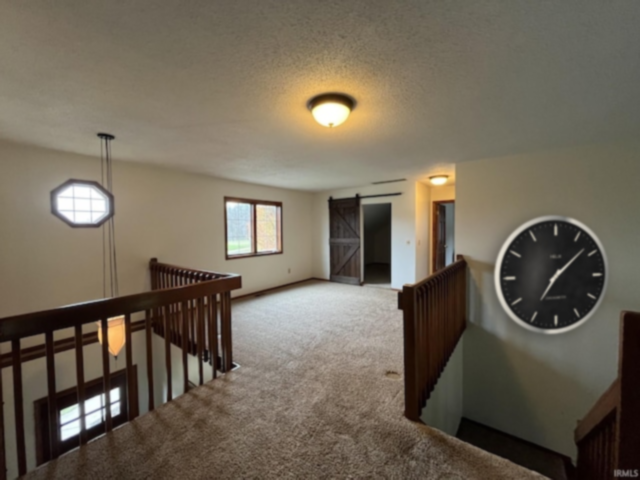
7:08
